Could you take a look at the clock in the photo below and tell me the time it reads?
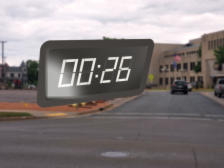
0:26
